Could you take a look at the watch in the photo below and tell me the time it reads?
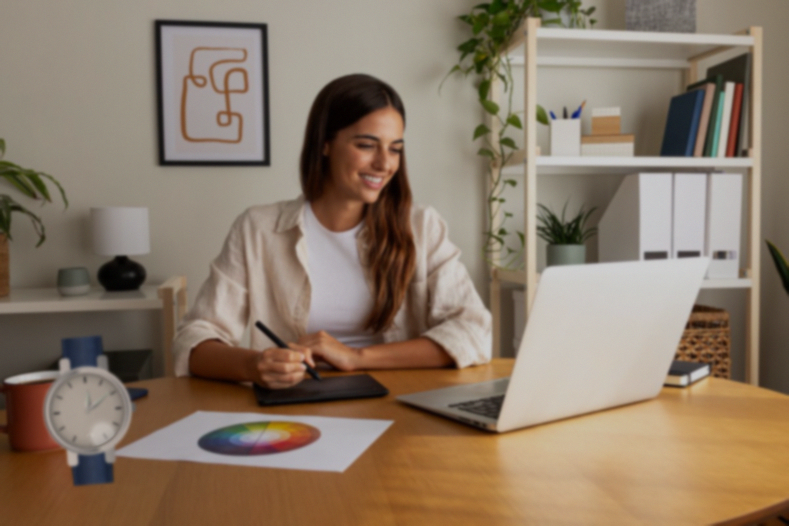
12:09
